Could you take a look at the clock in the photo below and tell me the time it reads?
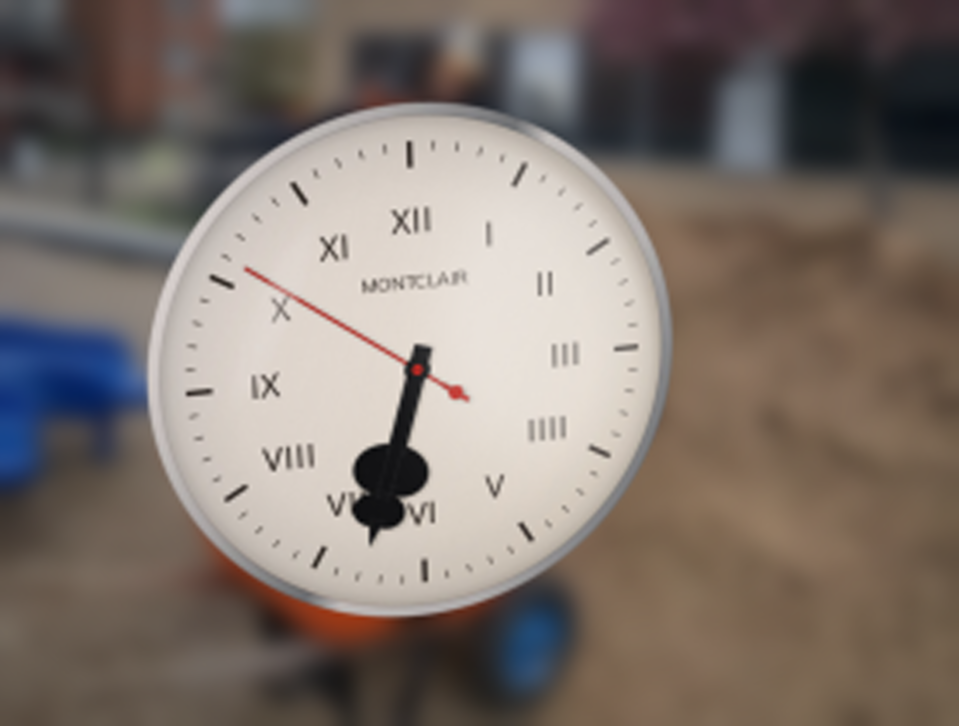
6:32:51
